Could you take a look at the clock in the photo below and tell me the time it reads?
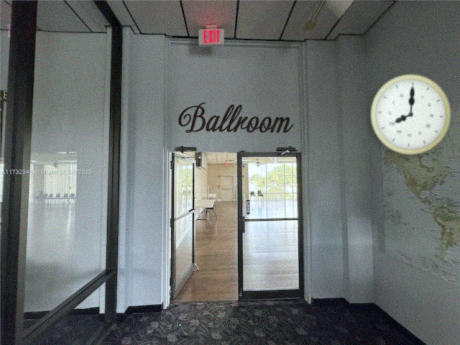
8:00
